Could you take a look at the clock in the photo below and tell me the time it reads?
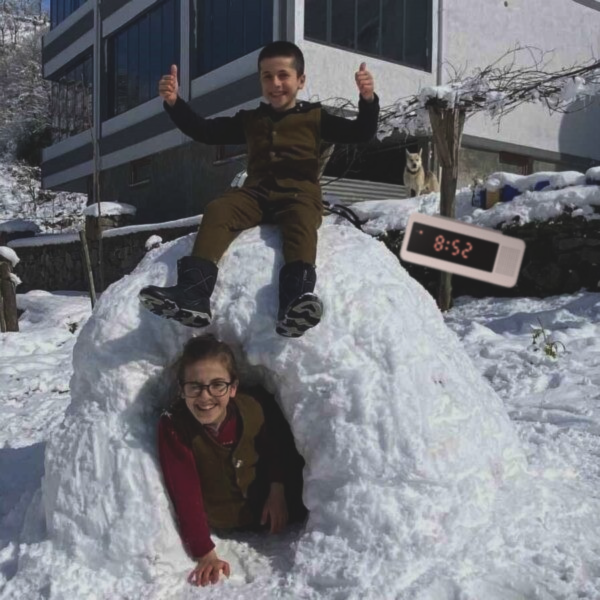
8:52
